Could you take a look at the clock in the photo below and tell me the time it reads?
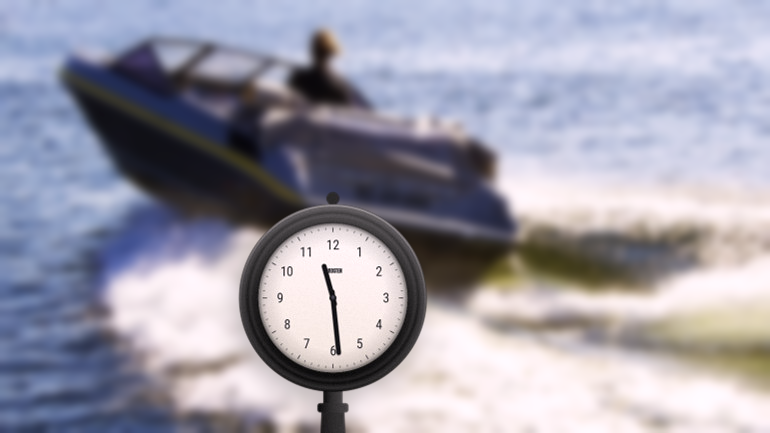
11:29
